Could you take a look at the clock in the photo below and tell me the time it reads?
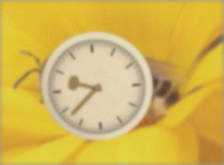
9:38
